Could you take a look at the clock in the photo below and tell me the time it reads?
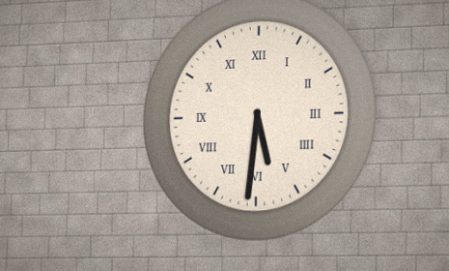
5:31
